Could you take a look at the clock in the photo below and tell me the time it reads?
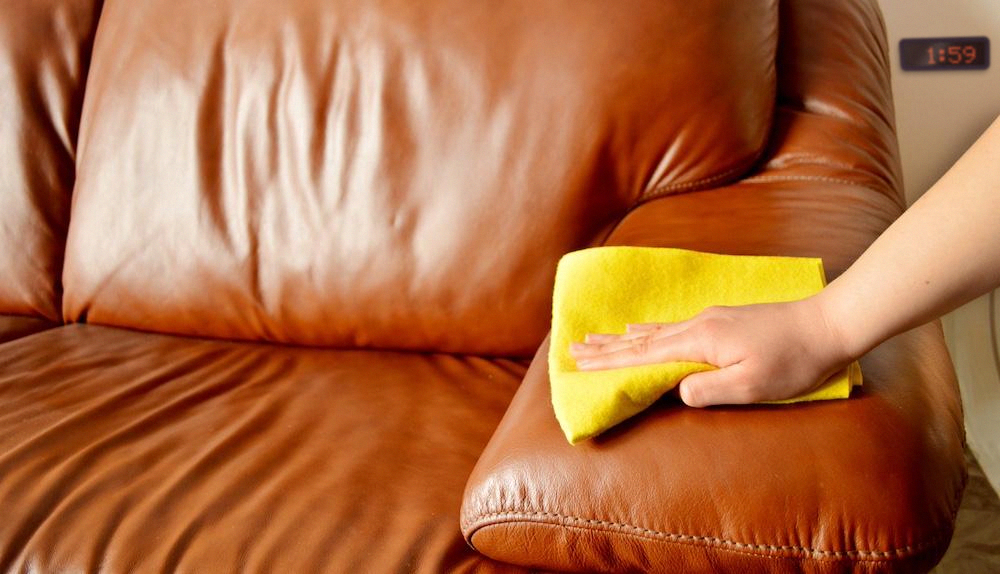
1:59
